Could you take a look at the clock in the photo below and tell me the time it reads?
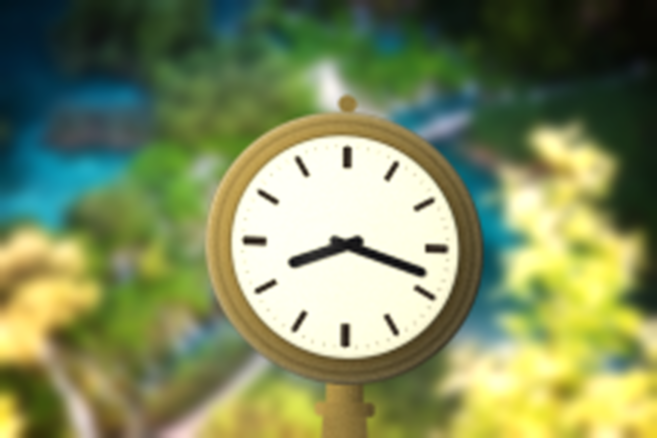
8:18
